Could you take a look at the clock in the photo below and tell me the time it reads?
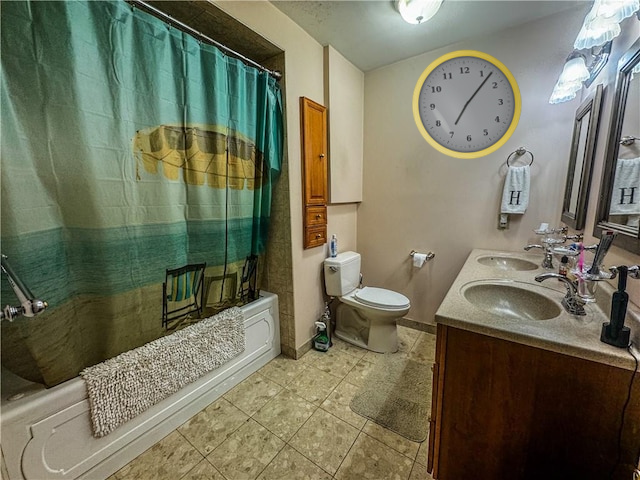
7:07
